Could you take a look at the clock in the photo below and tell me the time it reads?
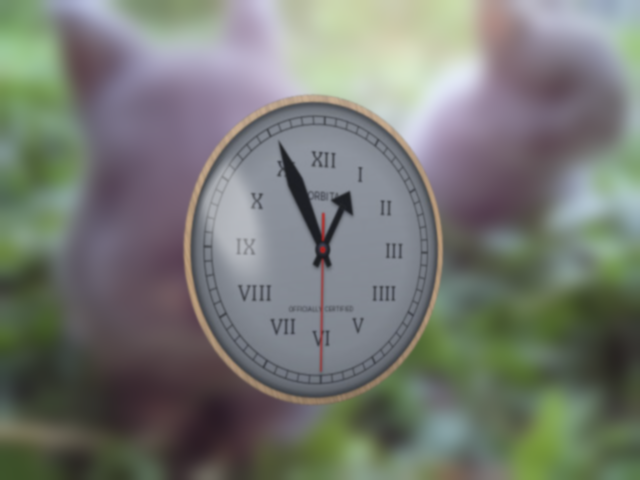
12:55:30
